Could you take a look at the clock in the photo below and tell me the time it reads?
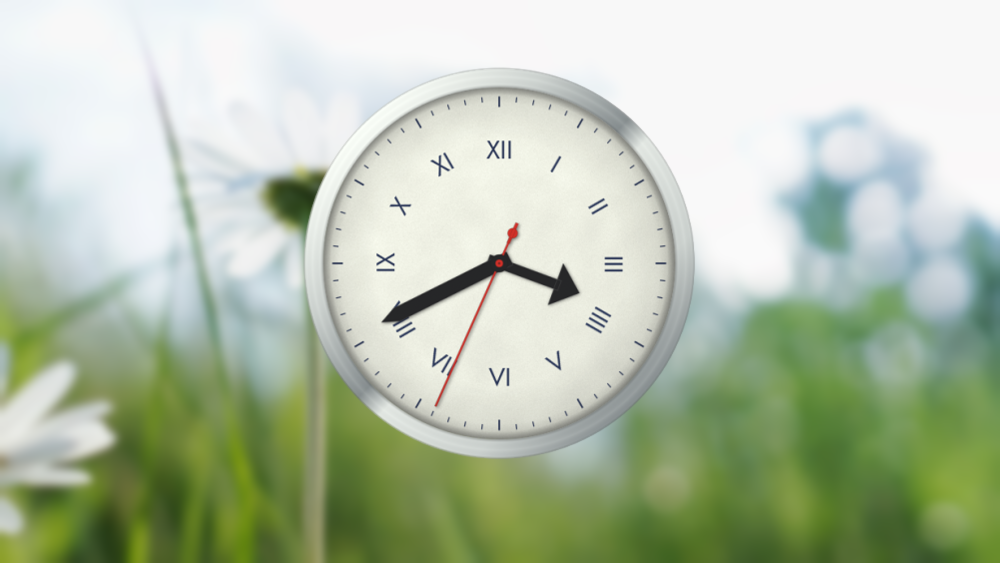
3:40:34
